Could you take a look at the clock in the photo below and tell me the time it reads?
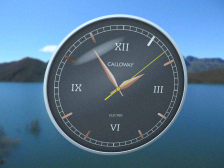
1:54:08
